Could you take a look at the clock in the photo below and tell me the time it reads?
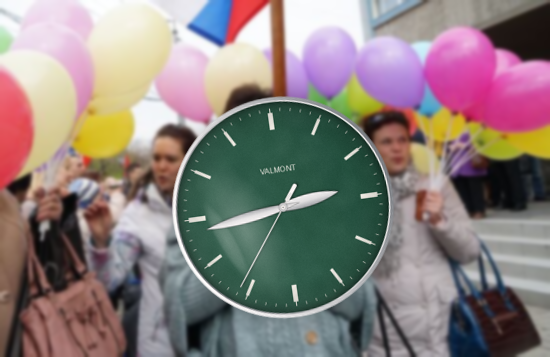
2:43:36
